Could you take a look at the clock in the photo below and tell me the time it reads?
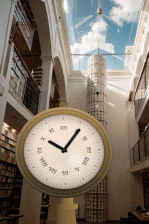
10:06
